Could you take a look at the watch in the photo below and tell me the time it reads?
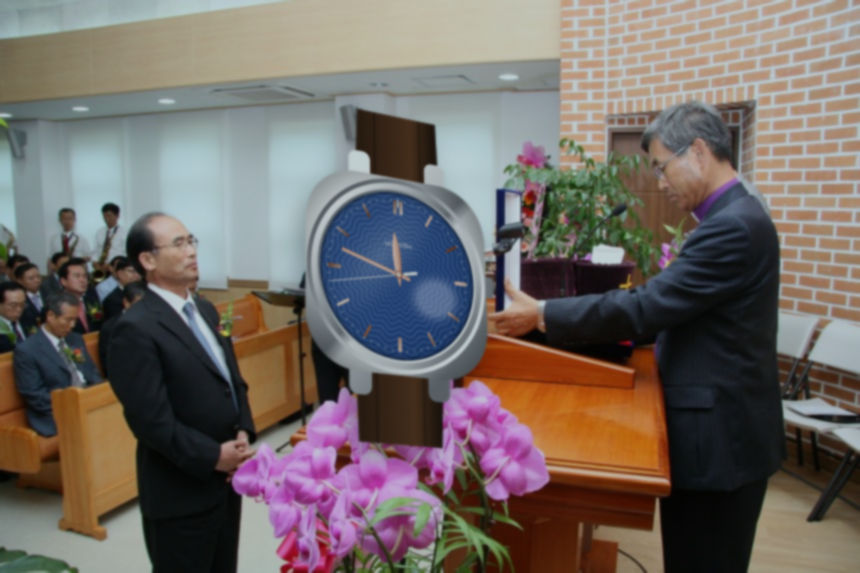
11:47:43
